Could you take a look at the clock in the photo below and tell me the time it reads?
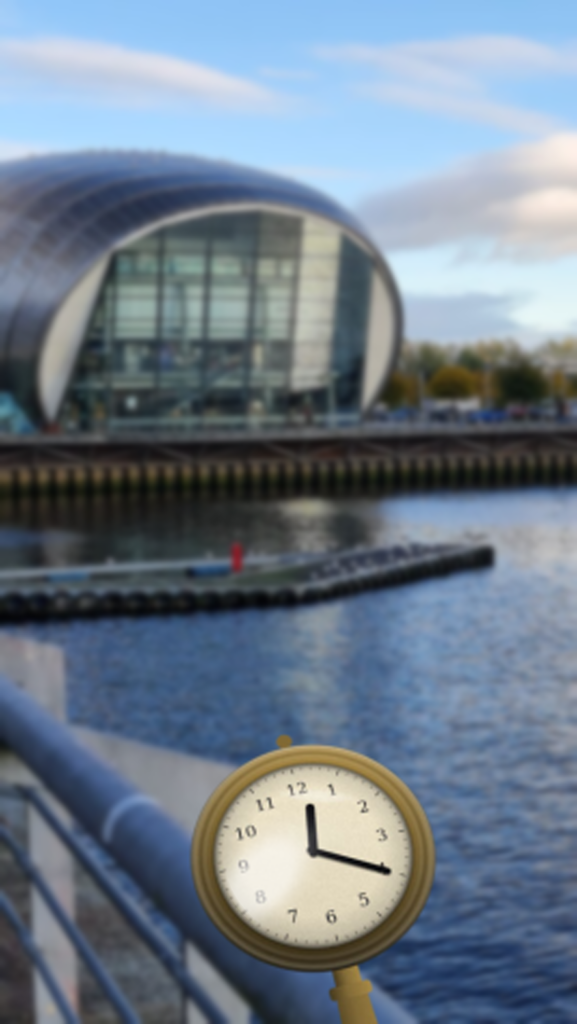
12:20
